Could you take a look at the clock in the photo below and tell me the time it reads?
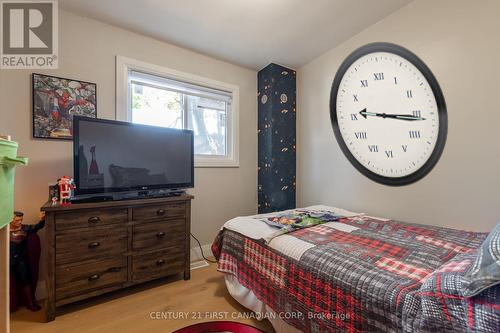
9:16
